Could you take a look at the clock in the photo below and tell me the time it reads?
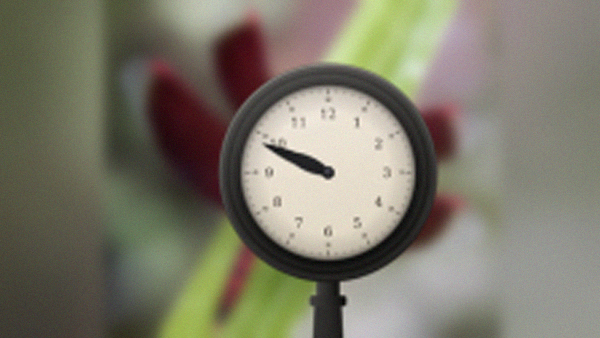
9:49
